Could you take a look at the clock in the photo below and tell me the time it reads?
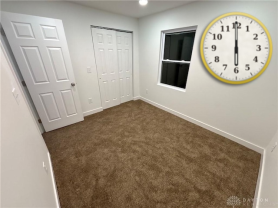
6:00
